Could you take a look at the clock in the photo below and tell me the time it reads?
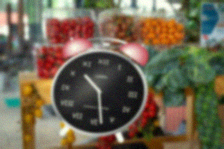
10:28
